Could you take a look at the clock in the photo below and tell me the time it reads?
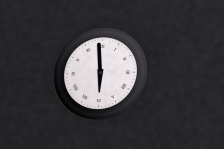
5:59
